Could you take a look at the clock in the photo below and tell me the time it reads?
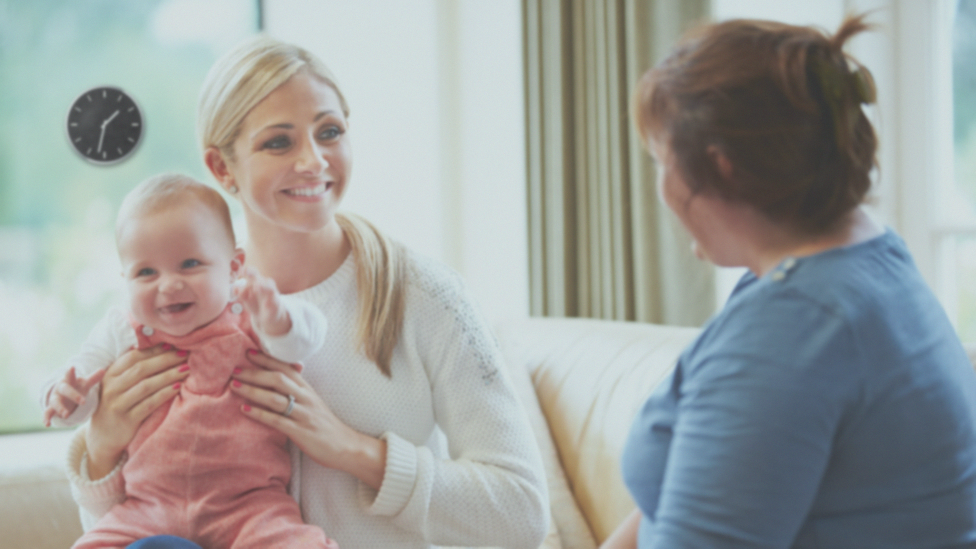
1:32
